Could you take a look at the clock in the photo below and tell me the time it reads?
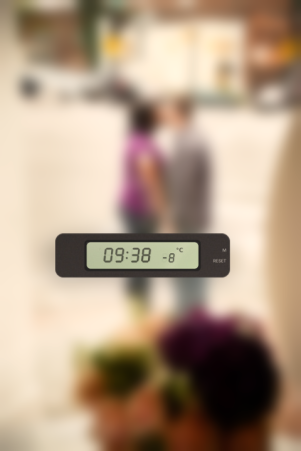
9:38
